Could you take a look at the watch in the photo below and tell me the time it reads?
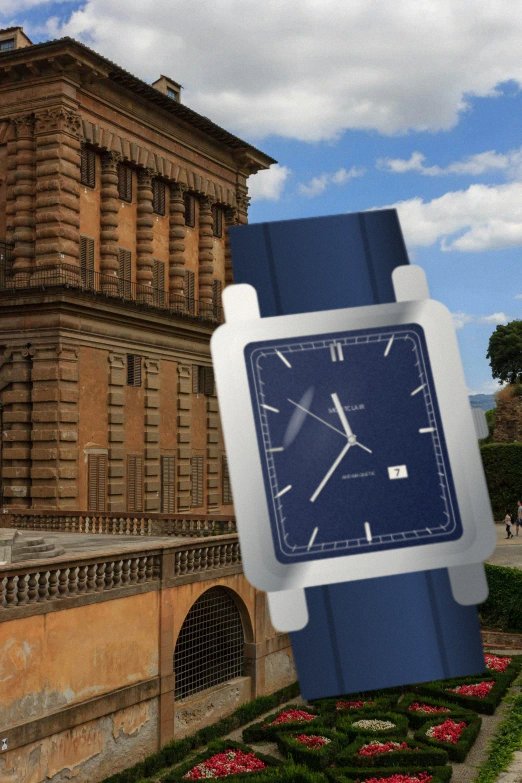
11:36:52
